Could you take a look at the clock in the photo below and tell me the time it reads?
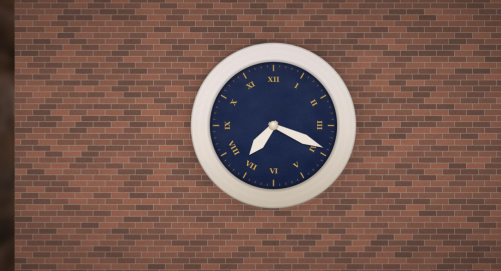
7:19
